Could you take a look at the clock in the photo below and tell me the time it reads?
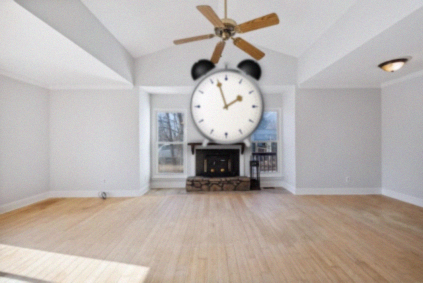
1:57
